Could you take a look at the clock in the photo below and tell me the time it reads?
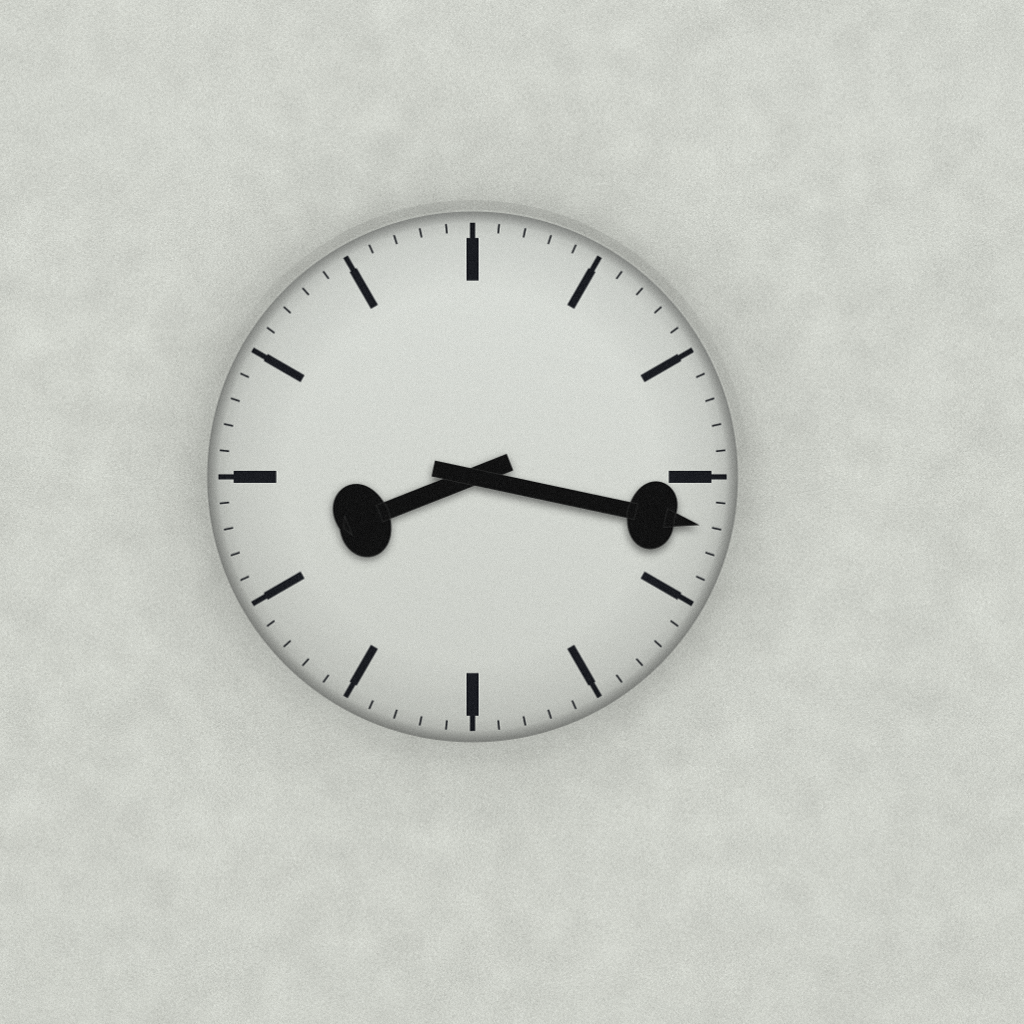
8:17
